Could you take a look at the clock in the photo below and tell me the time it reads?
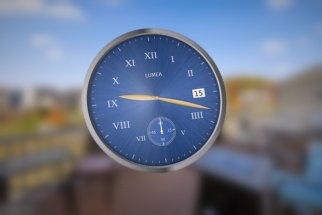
9:18
